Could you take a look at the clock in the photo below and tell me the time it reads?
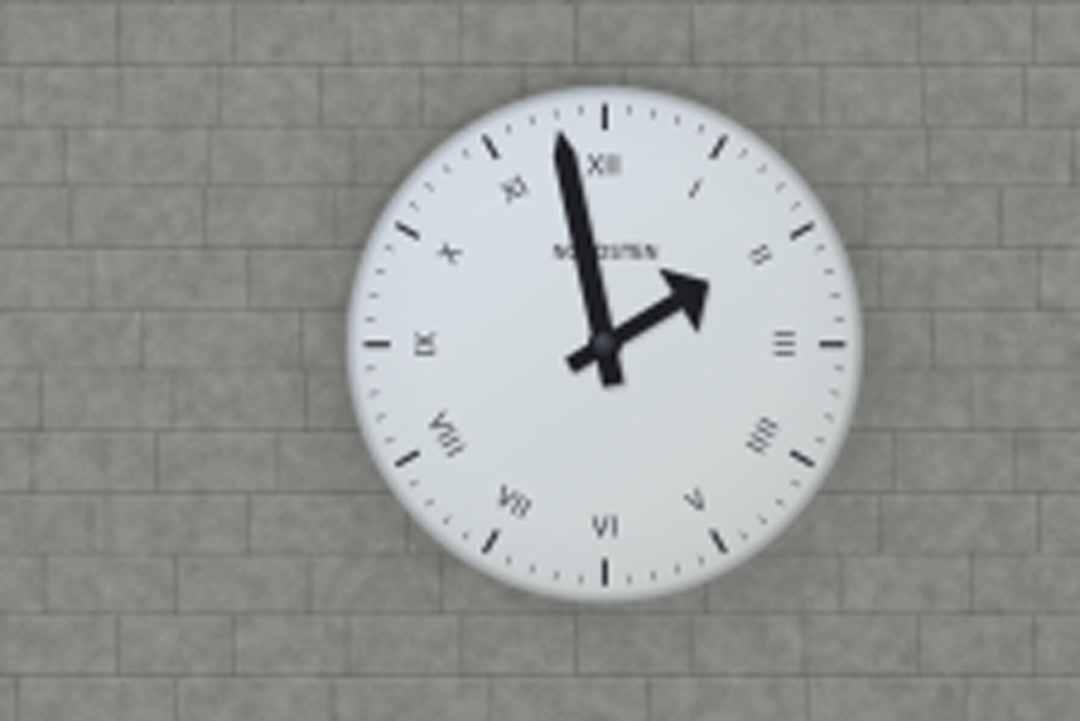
1:58
